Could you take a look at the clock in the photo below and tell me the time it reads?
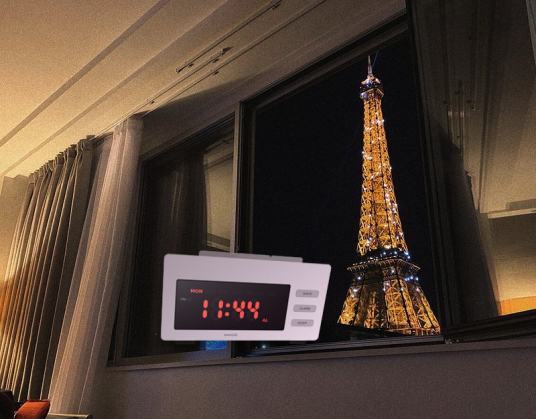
11:44
